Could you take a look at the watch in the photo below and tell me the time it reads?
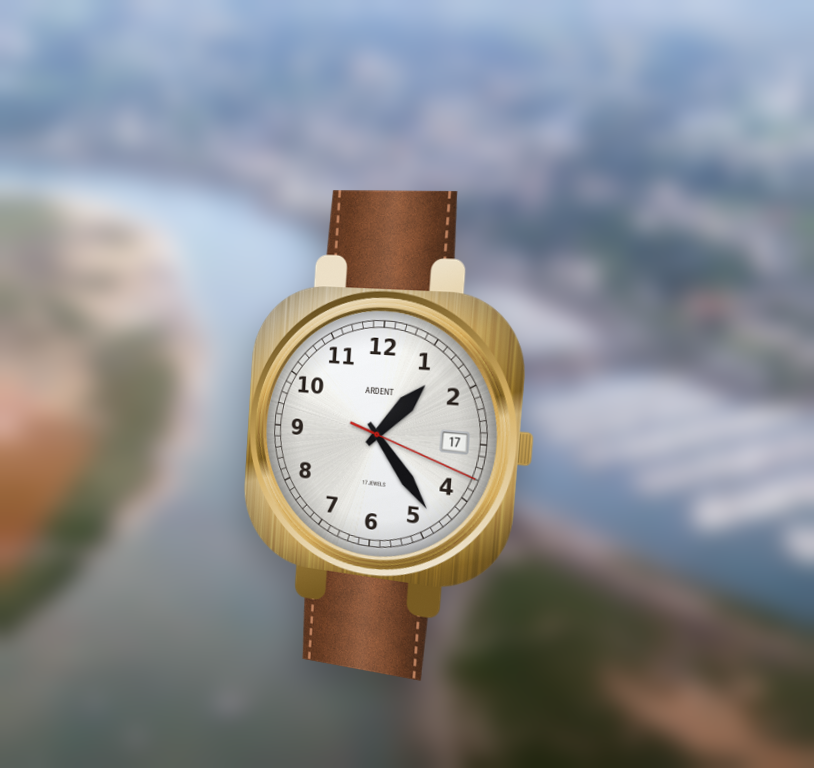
1:23:18
